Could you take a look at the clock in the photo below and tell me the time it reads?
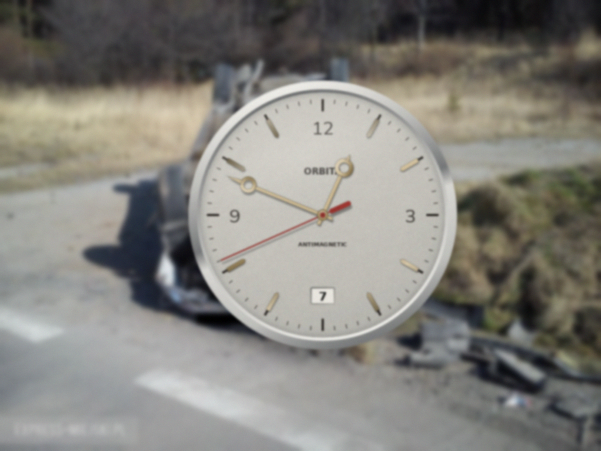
12:48:41
